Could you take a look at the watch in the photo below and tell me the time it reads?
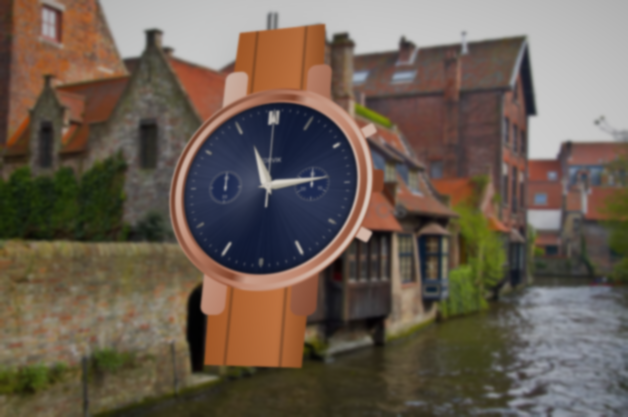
11:14
